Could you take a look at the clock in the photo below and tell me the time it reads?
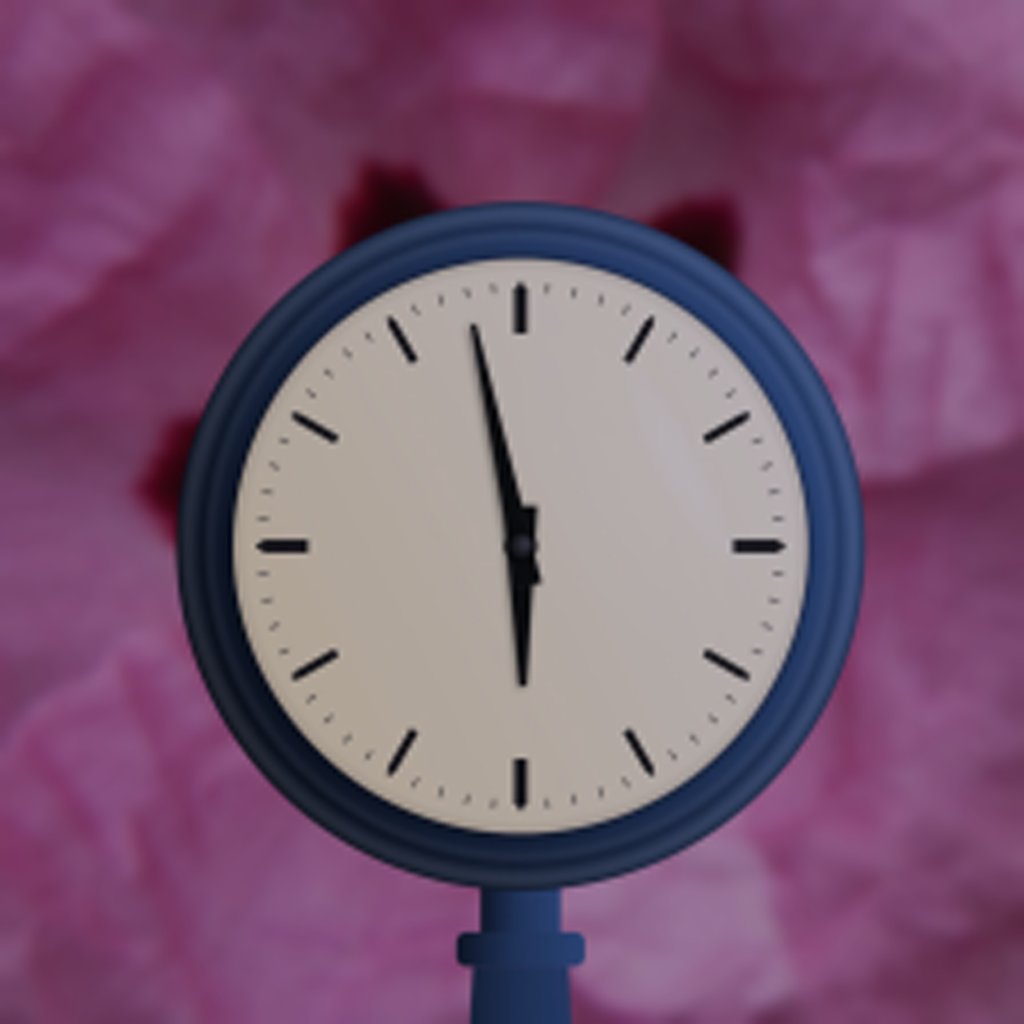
5:58
